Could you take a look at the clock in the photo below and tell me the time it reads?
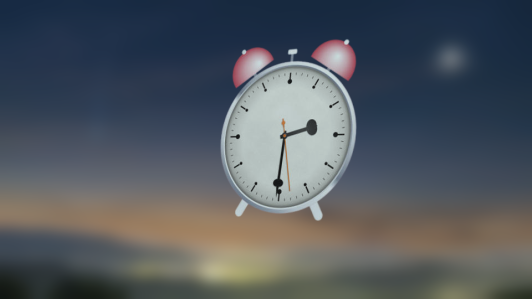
2:30:28
